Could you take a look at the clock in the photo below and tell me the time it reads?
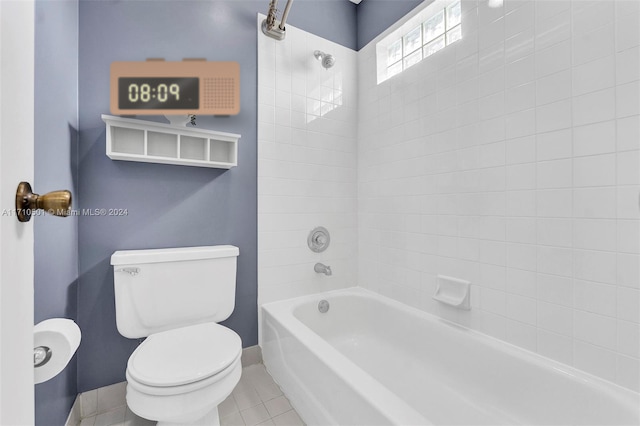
8:09
